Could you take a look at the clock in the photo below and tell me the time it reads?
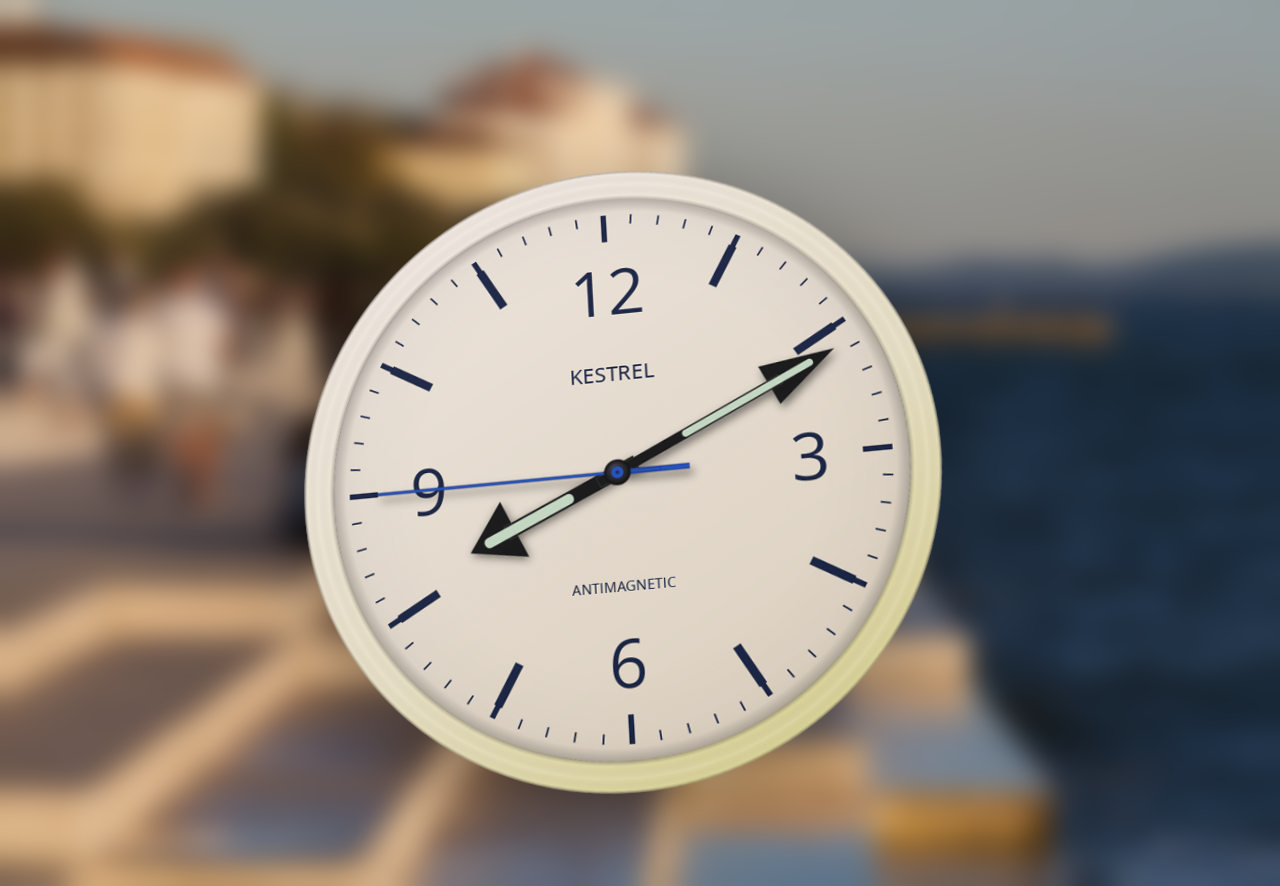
8:10:45
